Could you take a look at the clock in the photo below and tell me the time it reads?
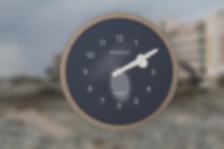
2:10
